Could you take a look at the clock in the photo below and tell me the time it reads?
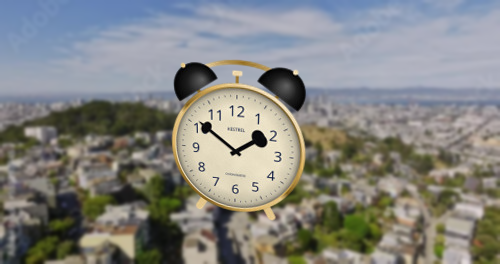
1:51
